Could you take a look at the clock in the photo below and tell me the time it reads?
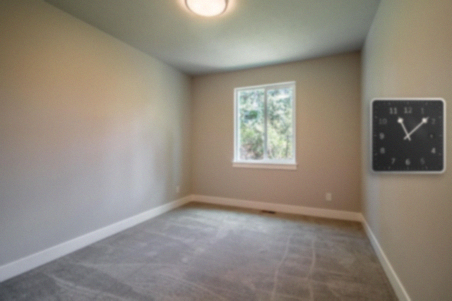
11:08
